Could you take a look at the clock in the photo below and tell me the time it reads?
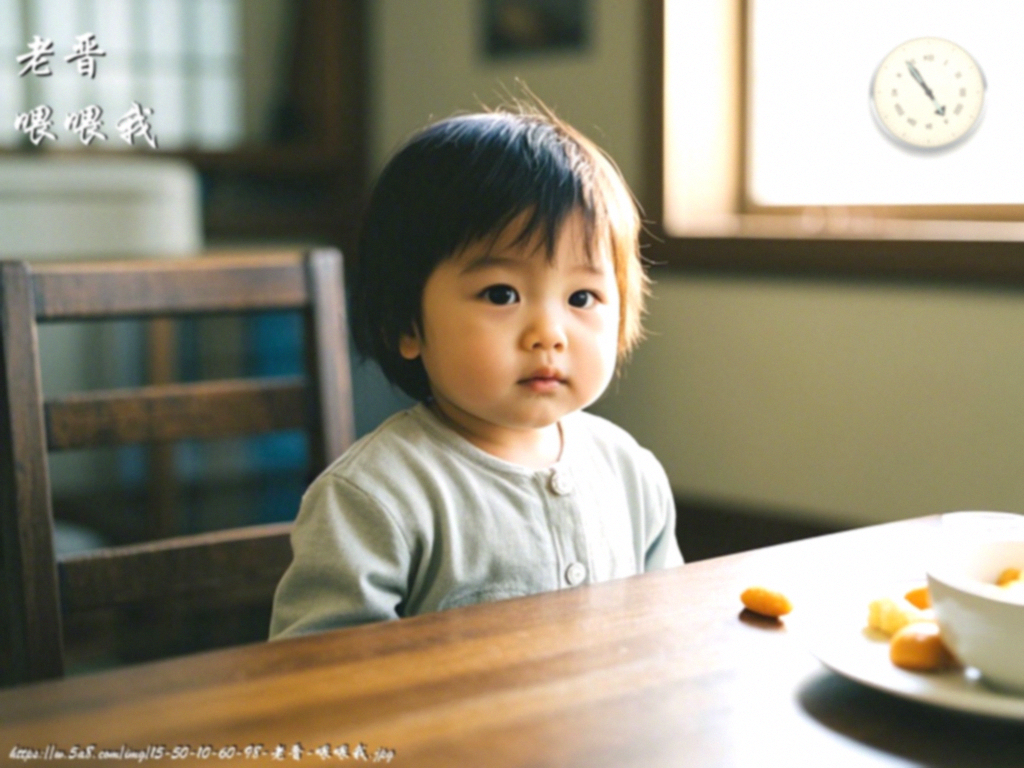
4:54
